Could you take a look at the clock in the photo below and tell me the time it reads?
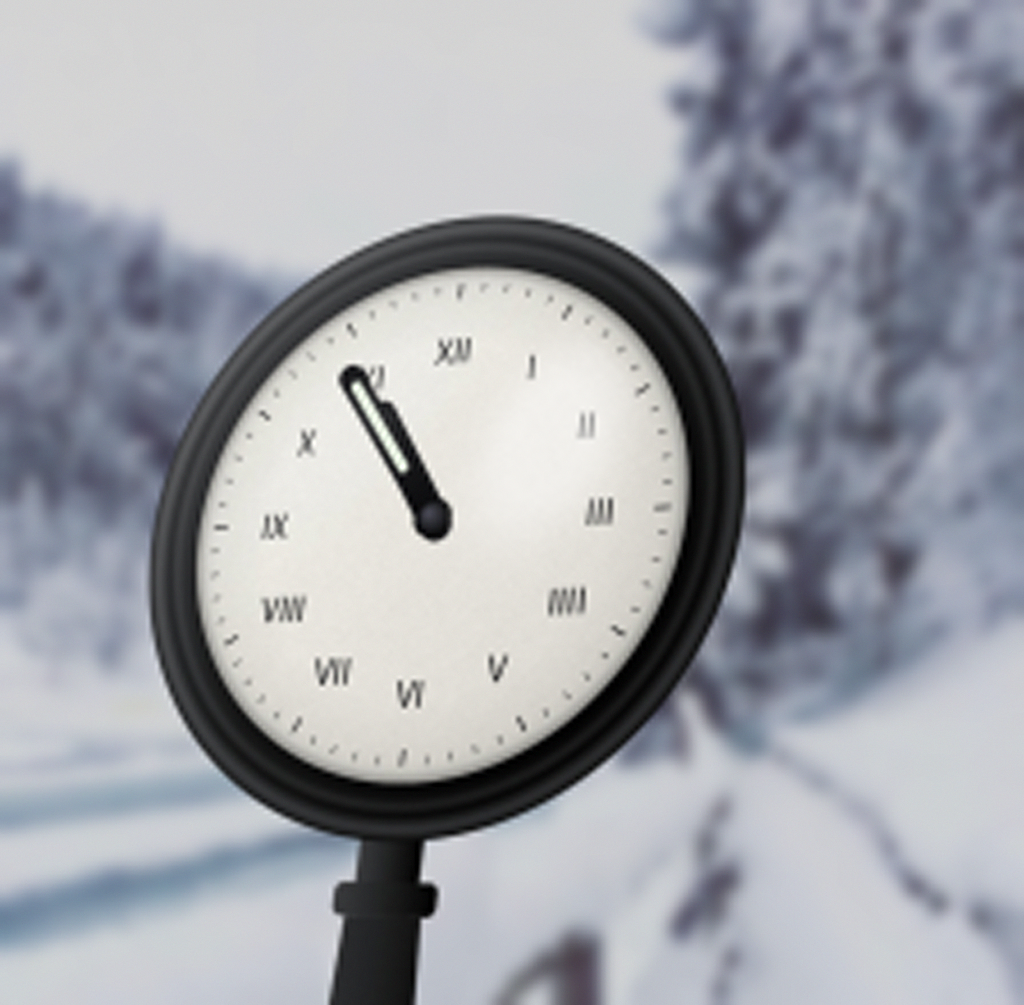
10:54
